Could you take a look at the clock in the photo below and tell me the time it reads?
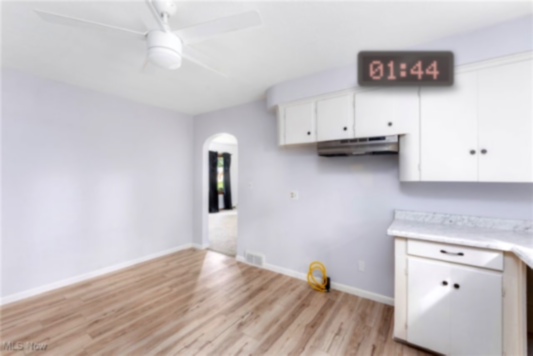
1:44
